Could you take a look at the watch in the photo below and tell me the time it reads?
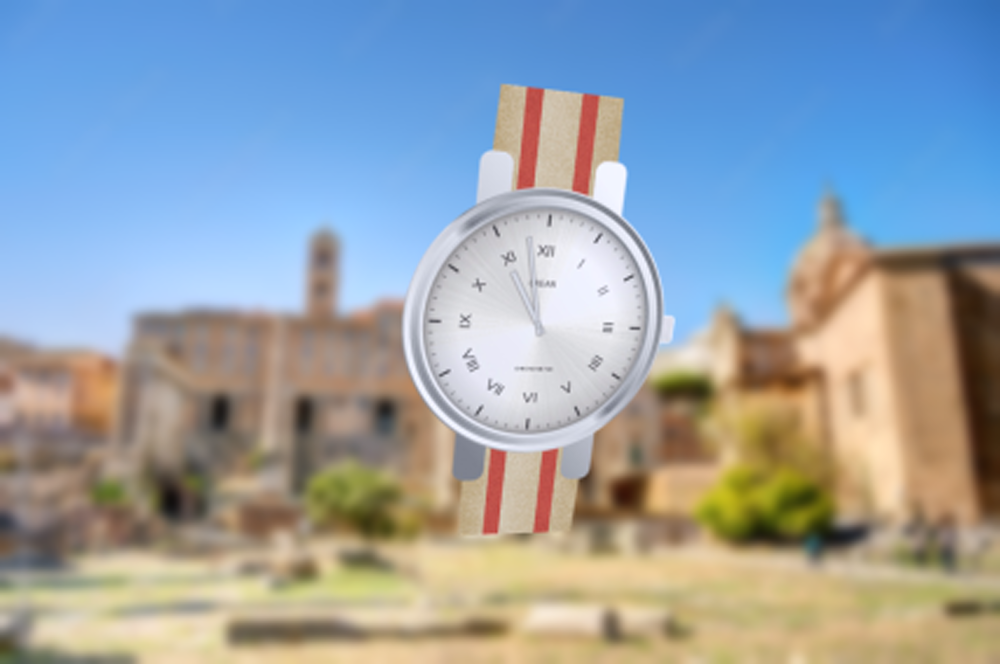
10:58
